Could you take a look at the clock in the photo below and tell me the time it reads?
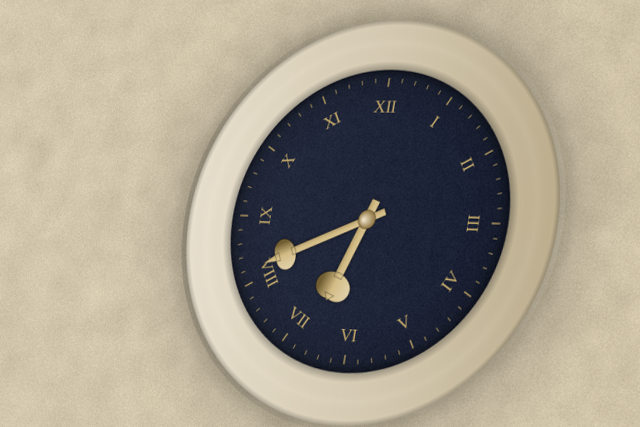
6:41
